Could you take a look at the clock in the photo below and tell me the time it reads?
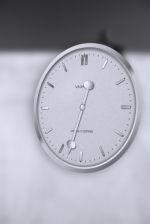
12:33
